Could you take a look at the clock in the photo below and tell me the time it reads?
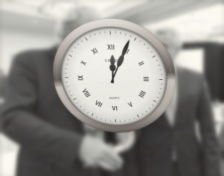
12:04
